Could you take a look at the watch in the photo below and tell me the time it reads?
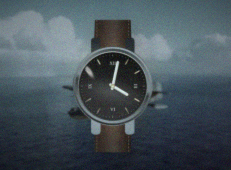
4:02
